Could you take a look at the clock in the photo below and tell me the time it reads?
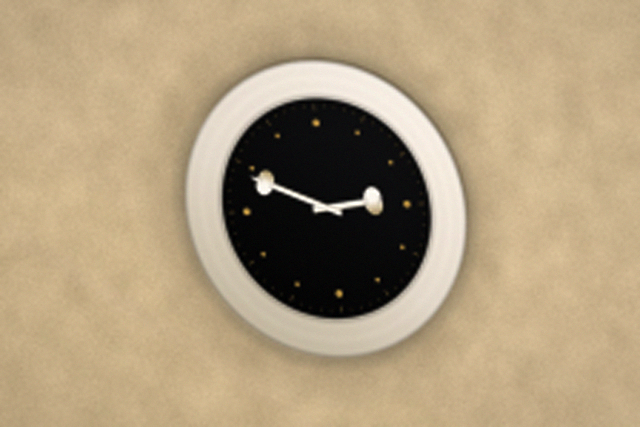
2:49
